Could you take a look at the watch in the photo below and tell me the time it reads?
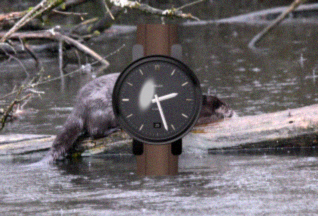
2:27
